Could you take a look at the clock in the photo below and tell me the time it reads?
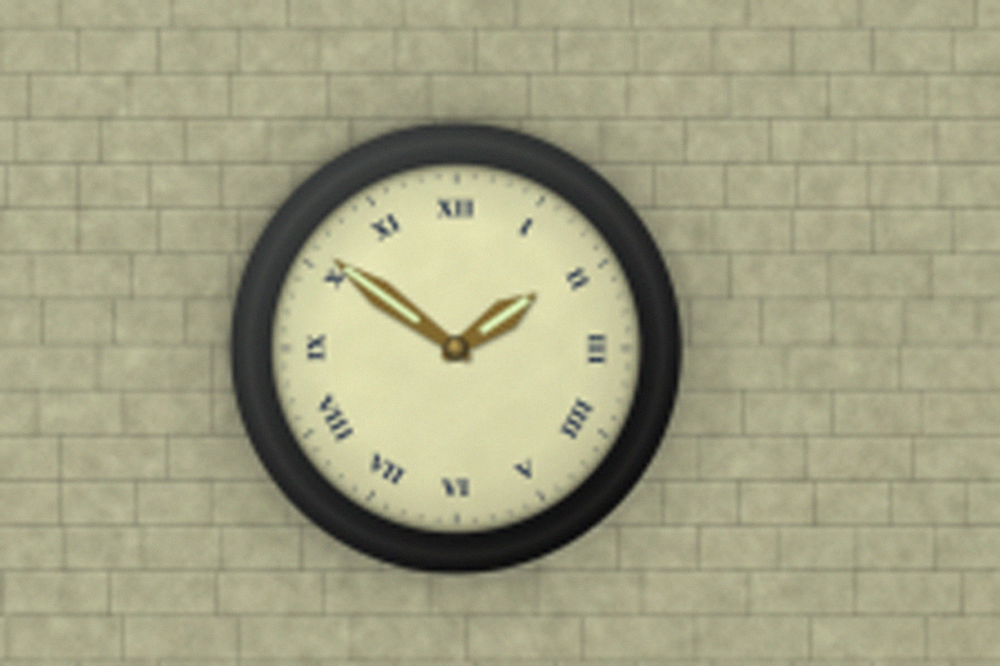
1:51
